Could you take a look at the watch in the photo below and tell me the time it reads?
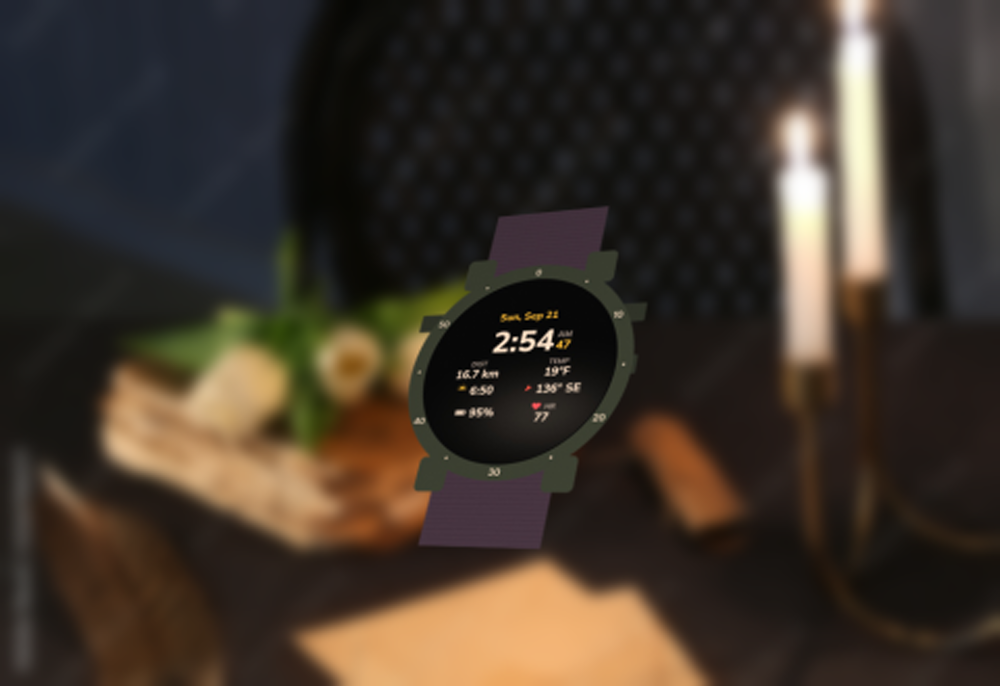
2:54
